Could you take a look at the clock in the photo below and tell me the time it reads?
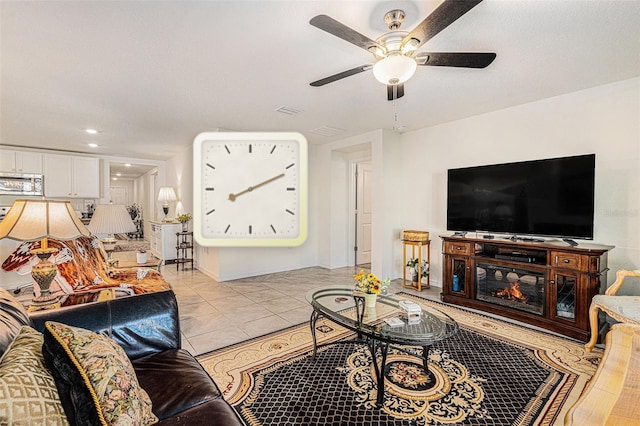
8:11
